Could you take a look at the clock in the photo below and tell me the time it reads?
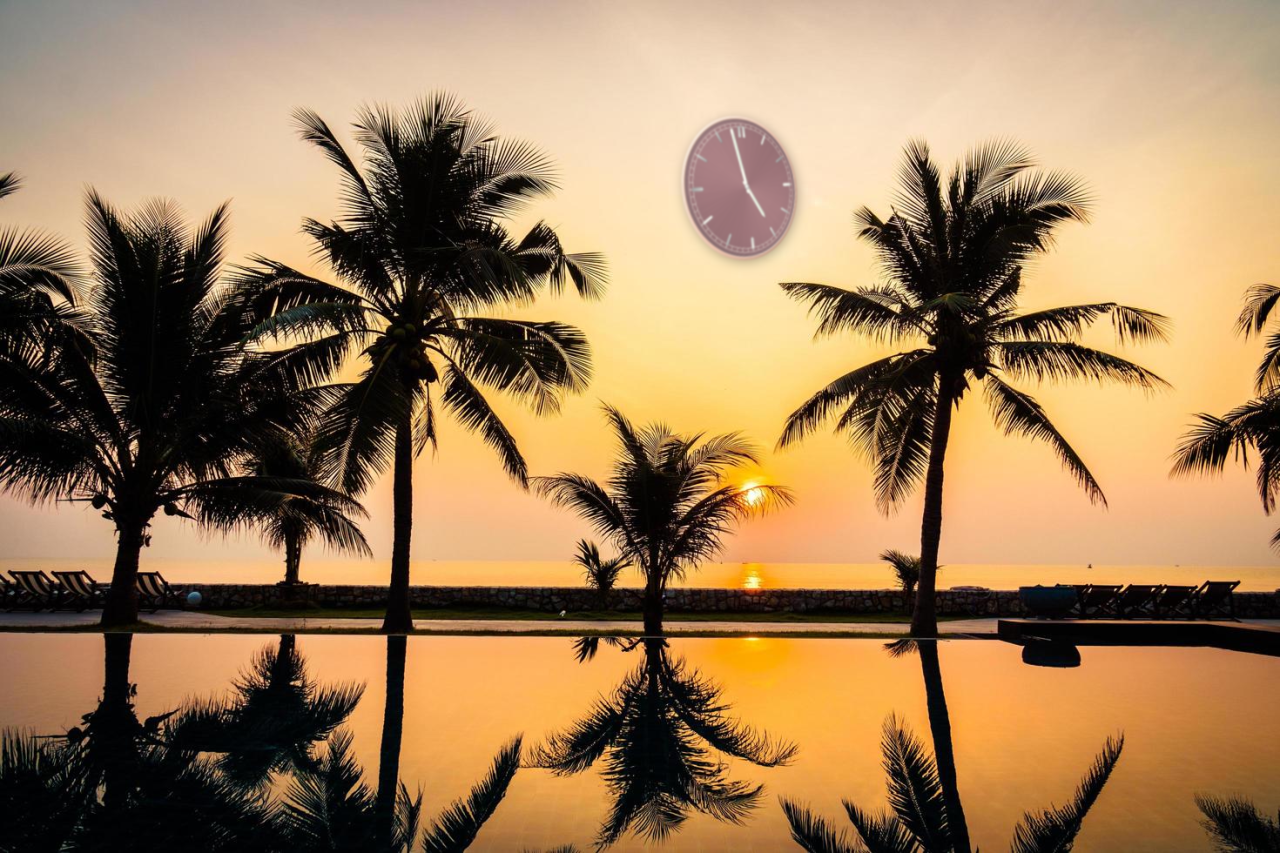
4:58
